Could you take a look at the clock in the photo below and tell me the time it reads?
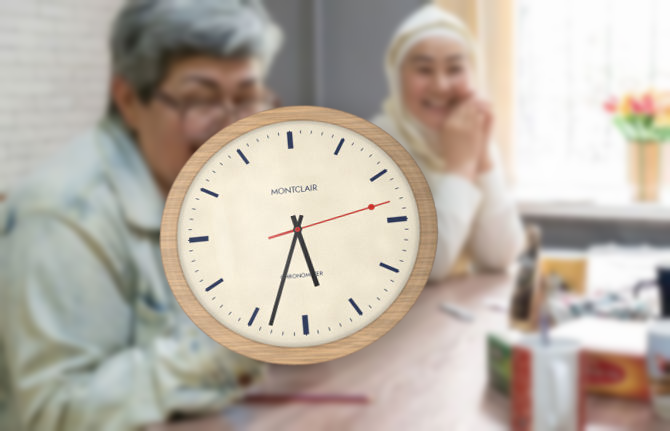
5:33:13
